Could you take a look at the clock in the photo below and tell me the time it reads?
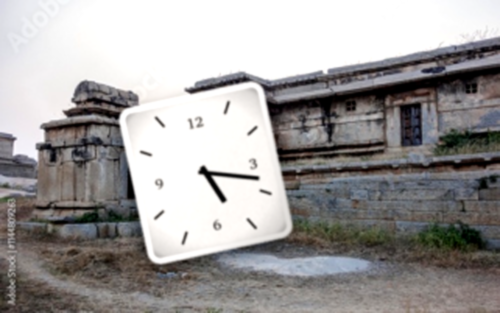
5:18
